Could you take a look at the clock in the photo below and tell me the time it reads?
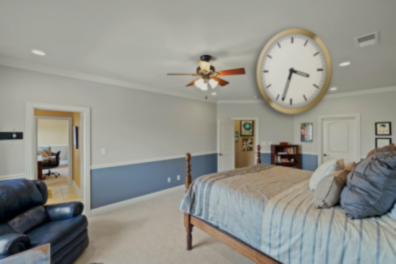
3:33
